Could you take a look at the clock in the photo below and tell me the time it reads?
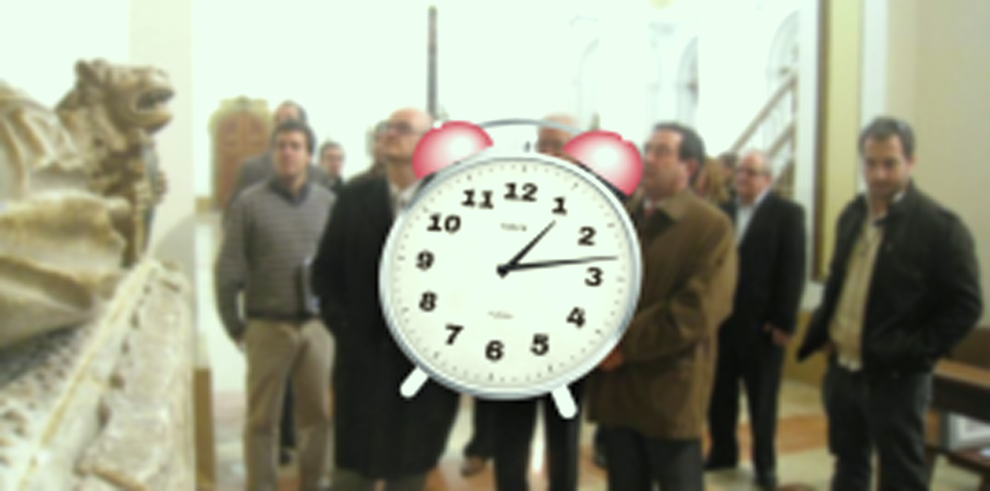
1:13
